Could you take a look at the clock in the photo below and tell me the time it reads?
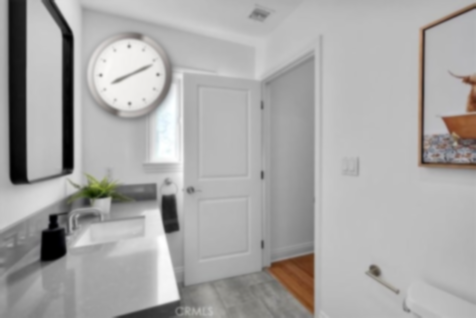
8:11
